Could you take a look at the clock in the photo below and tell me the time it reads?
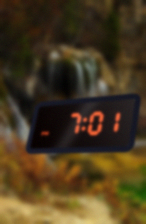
7:01
